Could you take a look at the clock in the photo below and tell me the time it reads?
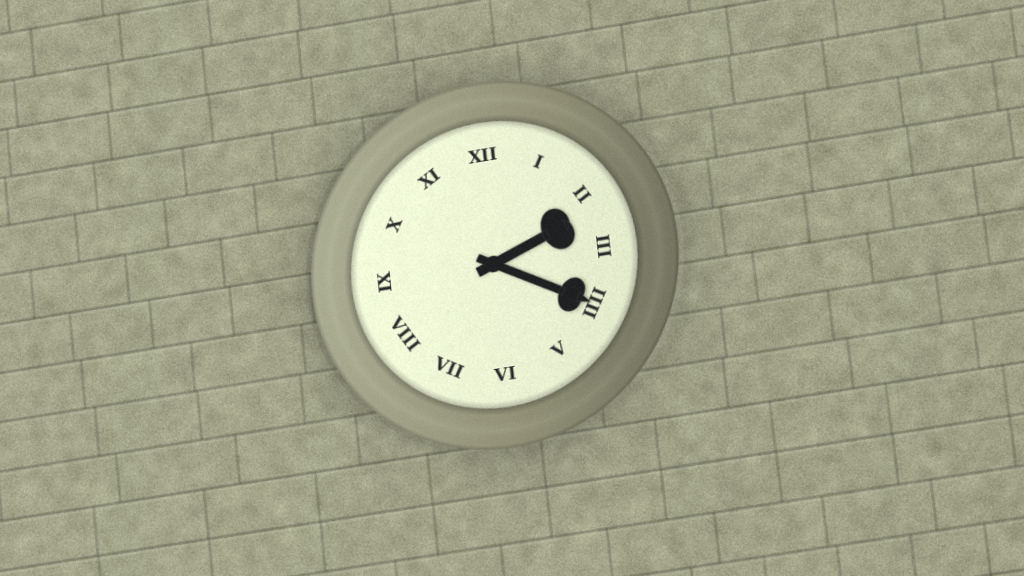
2:20
